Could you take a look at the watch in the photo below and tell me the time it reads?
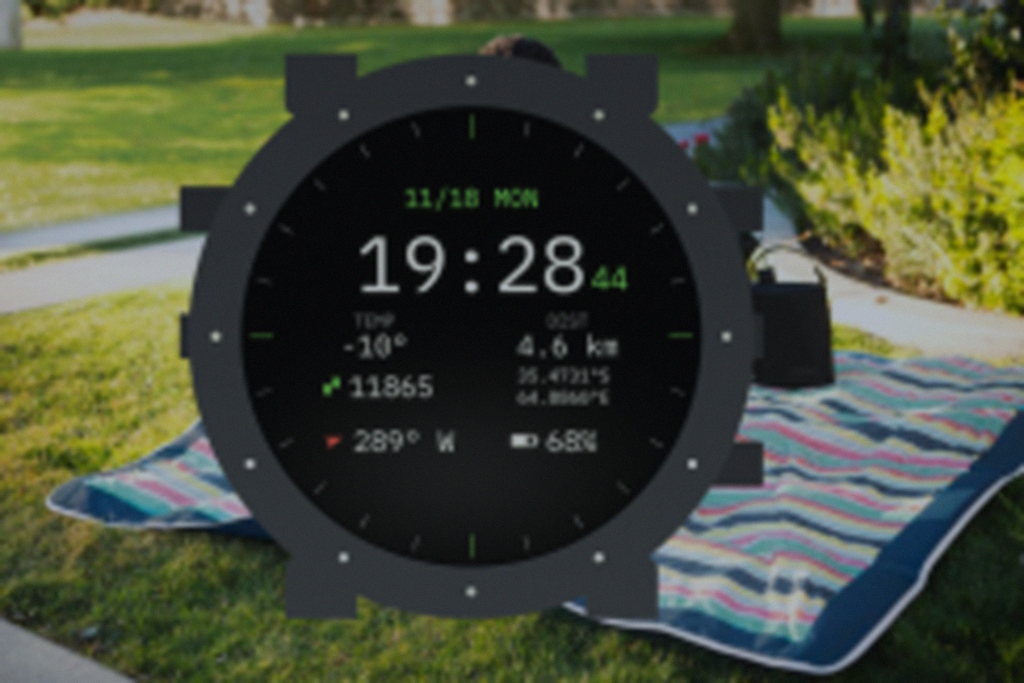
19:28
